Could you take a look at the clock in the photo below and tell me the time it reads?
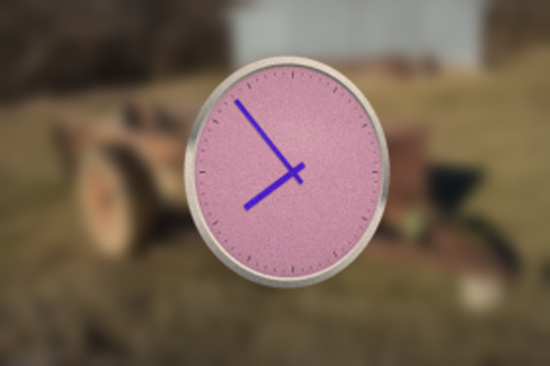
7:53
